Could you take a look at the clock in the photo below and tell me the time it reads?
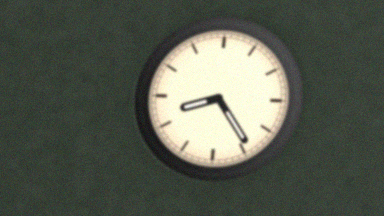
8:24
